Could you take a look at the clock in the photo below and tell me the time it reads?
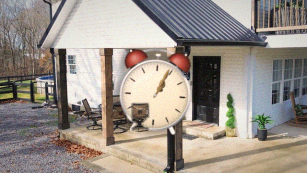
1:04
